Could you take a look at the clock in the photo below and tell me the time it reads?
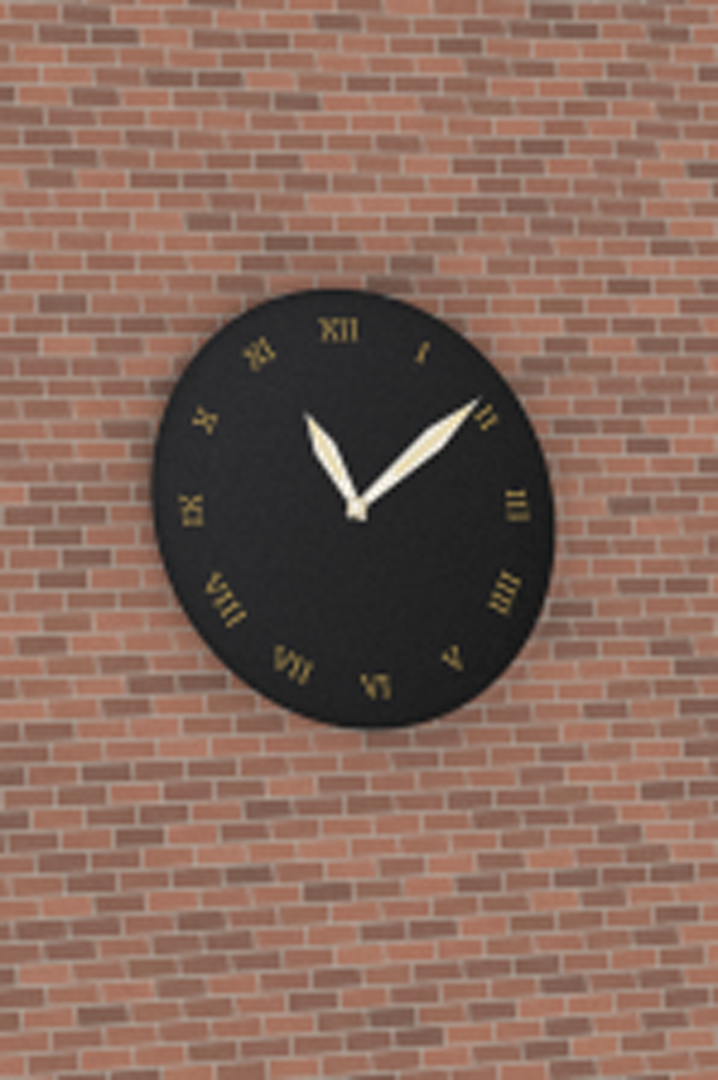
11:09
